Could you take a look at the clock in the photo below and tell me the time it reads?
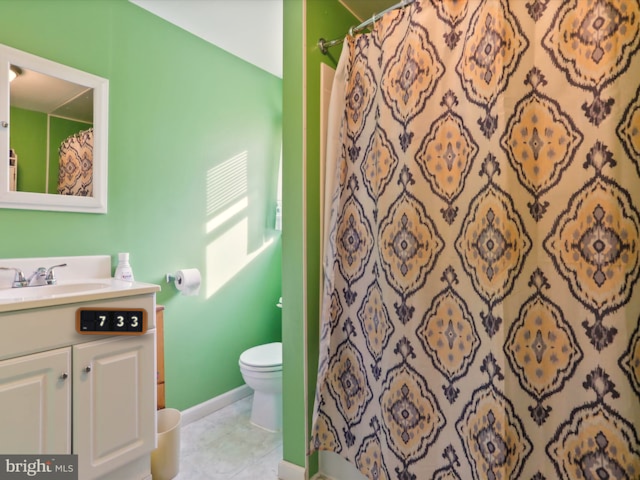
7:33
